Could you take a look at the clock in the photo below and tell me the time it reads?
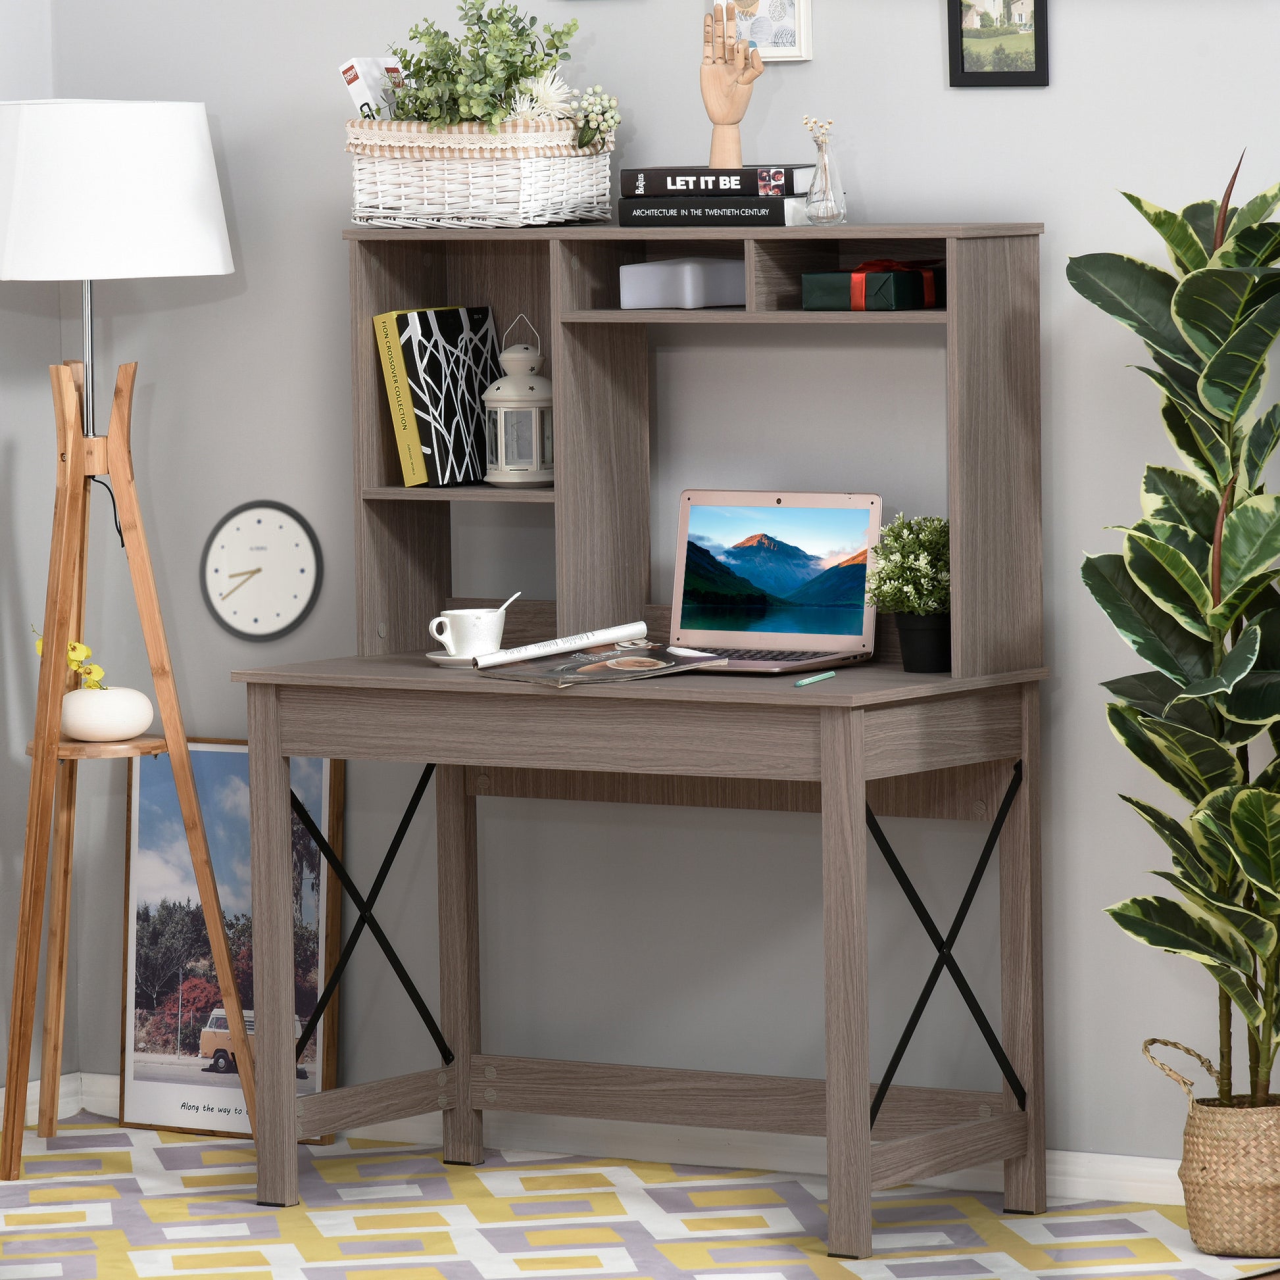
8:39
